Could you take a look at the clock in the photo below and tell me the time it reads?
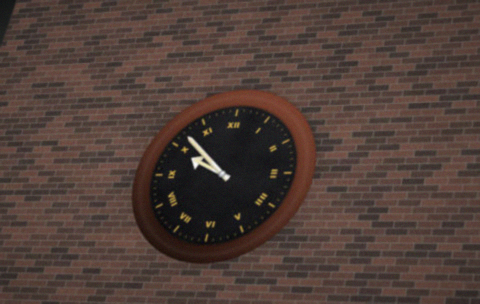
9:52
